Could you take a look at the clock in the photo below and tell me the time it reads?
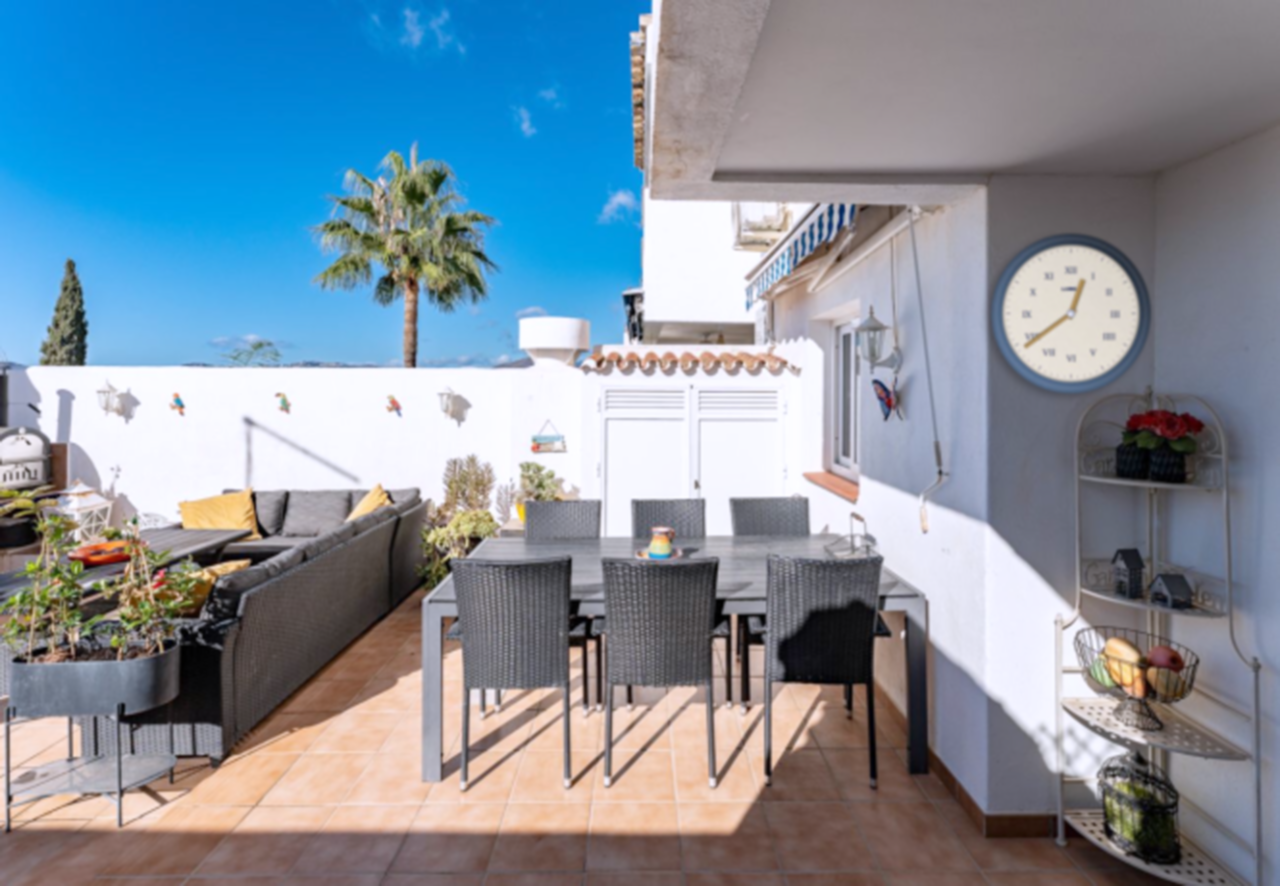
12:39
